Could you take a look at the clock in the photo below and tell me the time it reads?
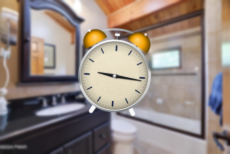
9:16
